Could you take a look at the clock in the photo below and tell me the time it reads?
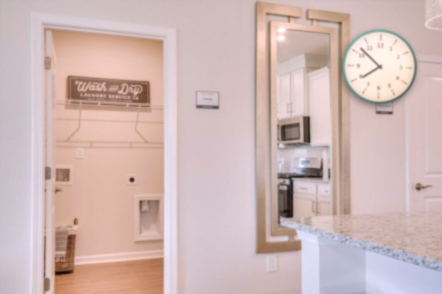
7:52
